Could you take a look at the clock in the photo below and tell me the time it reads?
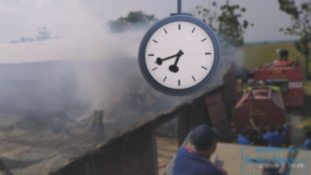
6:42
